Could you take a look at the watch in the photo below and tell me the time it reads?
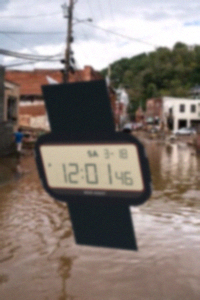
12:01:46
